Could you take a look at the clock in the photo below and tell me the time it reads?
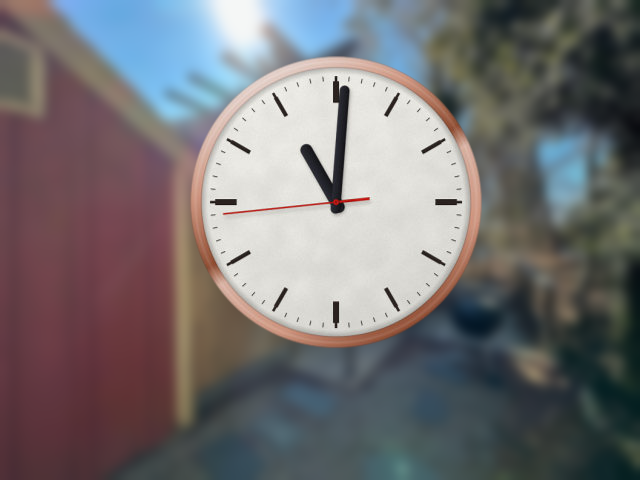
11:00:44
